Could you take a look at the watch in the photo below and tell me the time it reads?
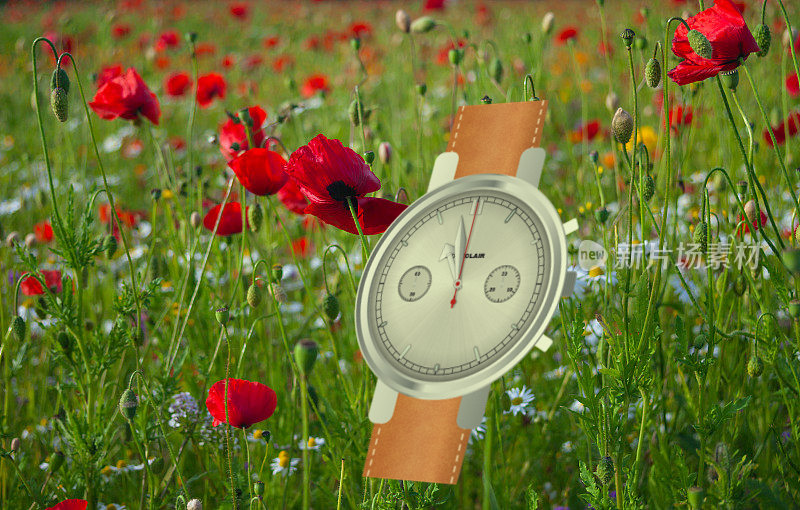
10:58
